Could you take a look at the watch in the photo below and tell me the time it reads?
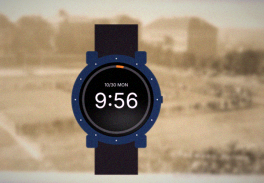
9:56
